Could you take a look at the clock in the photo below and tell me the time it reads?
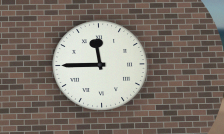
11:45
